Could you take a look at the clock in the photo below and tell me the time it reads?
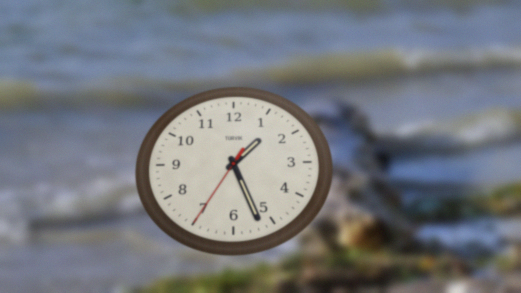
1:26:35
